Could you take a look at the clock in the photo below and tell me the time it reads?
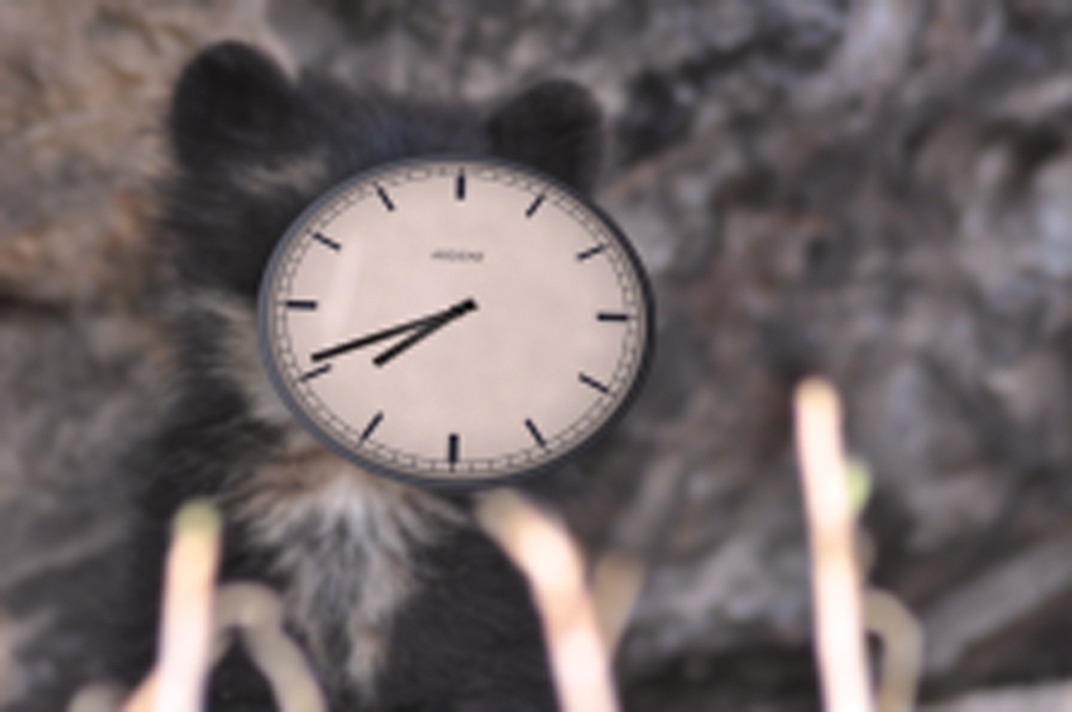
7:41
